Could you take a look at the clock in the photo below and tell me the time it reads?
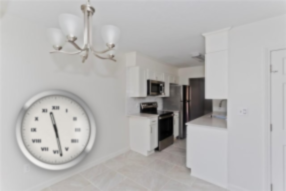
11:28
